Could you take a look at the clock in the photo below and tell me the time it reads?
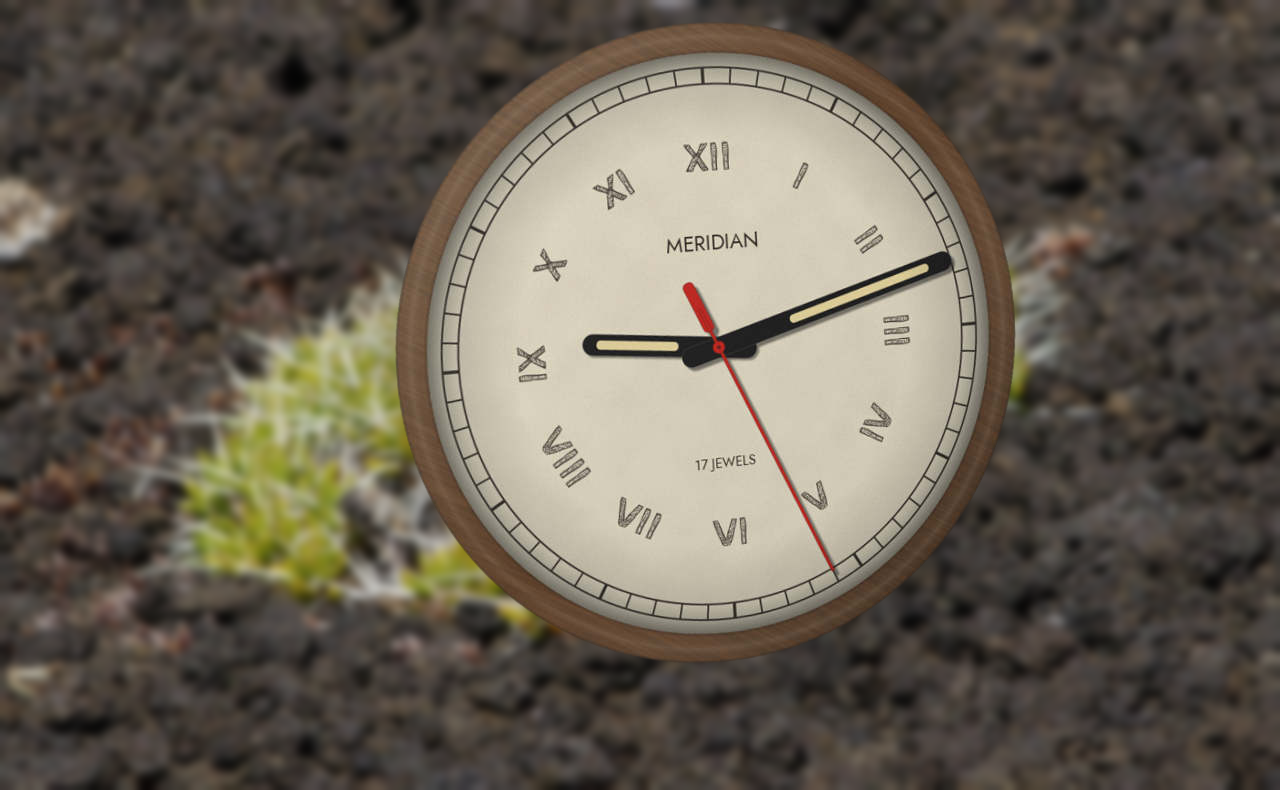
9:12:26
